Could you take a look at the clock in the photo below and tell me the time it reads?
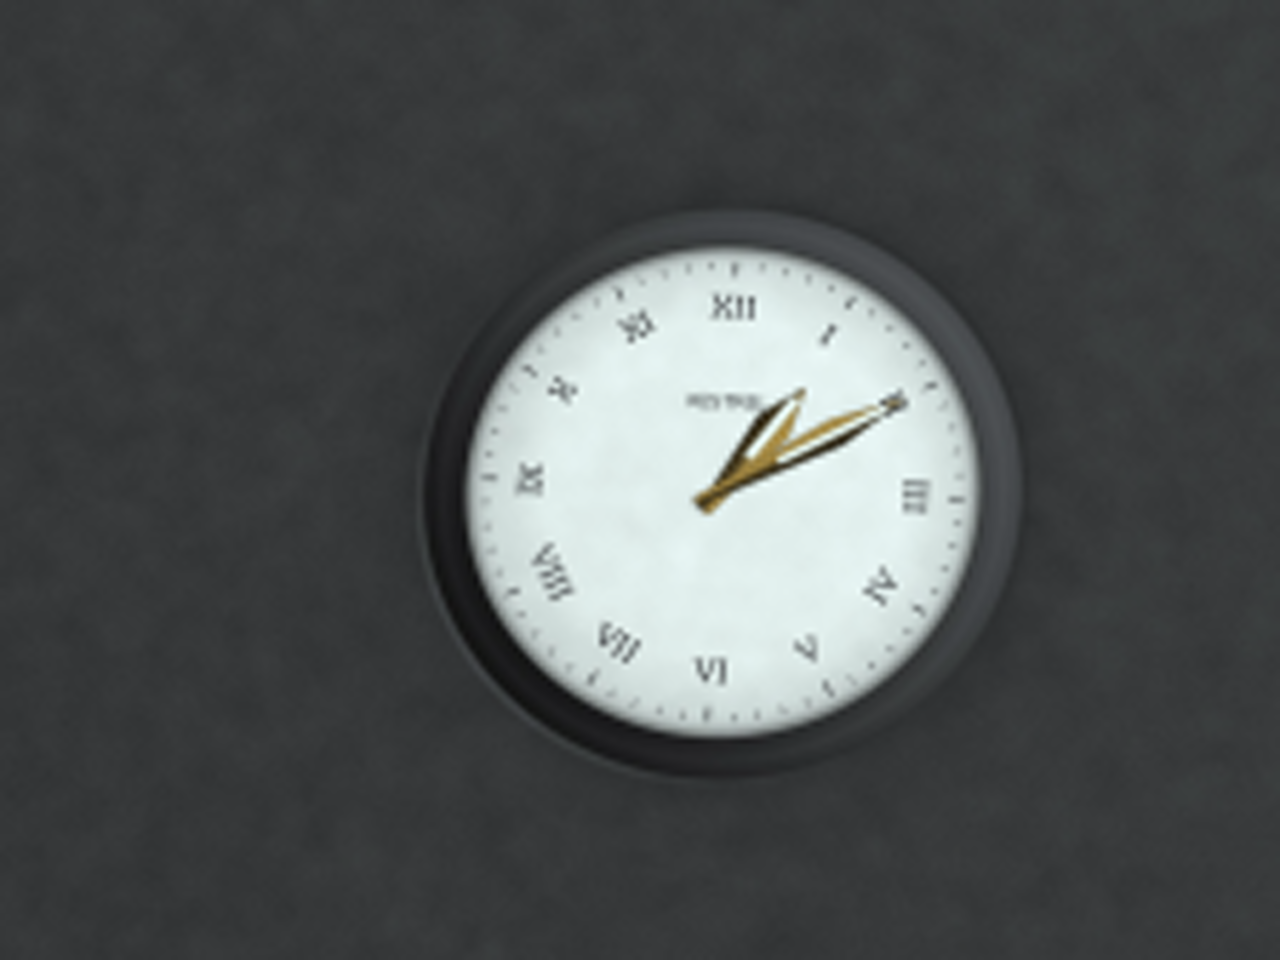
1:10
